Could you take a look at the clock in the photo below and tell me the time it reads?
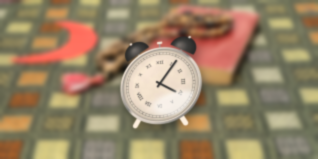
4:06
